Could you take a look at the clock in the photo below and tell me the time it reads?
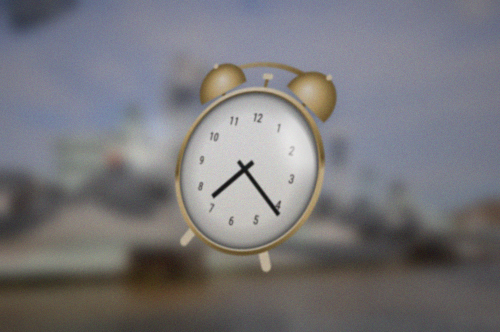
7:21
